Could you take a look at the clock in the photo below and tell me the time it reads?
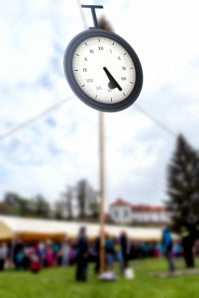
5:25
